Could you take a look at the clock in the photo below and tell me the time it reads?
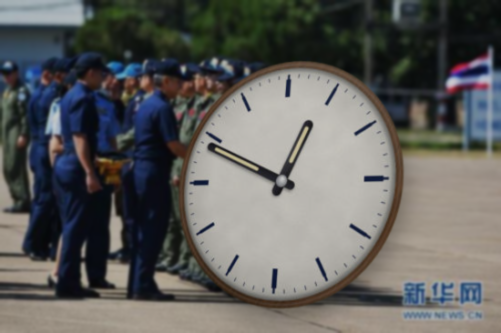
12:49
